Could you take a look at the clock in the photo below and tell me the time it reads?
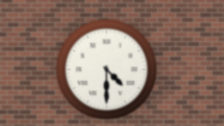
4:30
